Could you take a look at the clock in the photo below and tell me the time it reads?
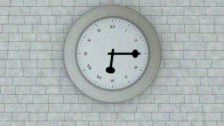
6:15
